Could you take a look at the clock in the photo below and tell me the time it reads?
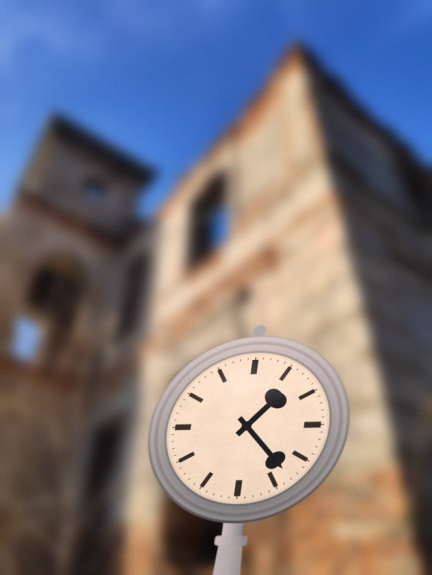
1:23
